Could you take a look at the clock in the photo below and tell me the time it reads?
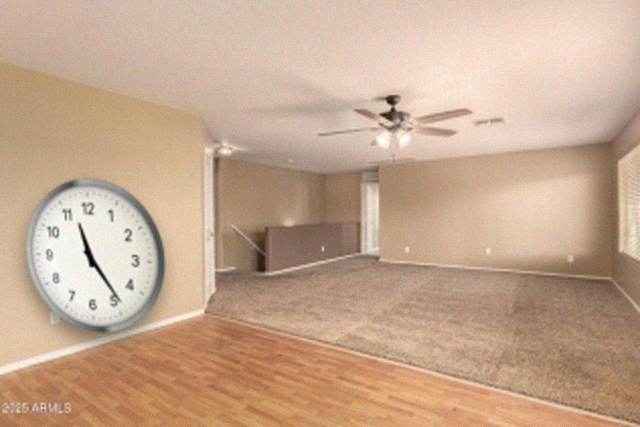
11:24
